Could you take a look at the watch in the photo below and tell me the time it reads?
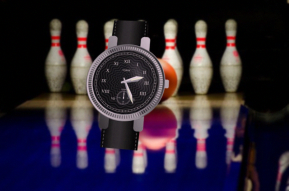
2:26
